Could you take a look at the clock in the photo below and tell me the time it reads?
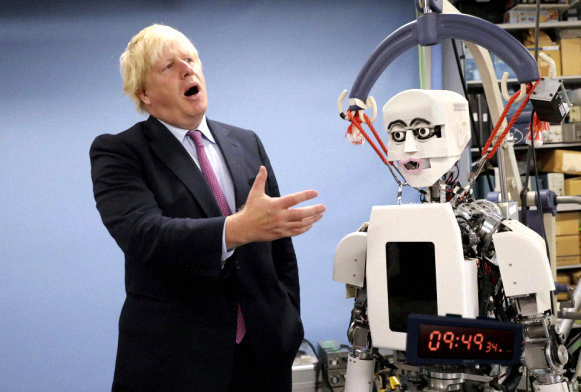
9:49:34
